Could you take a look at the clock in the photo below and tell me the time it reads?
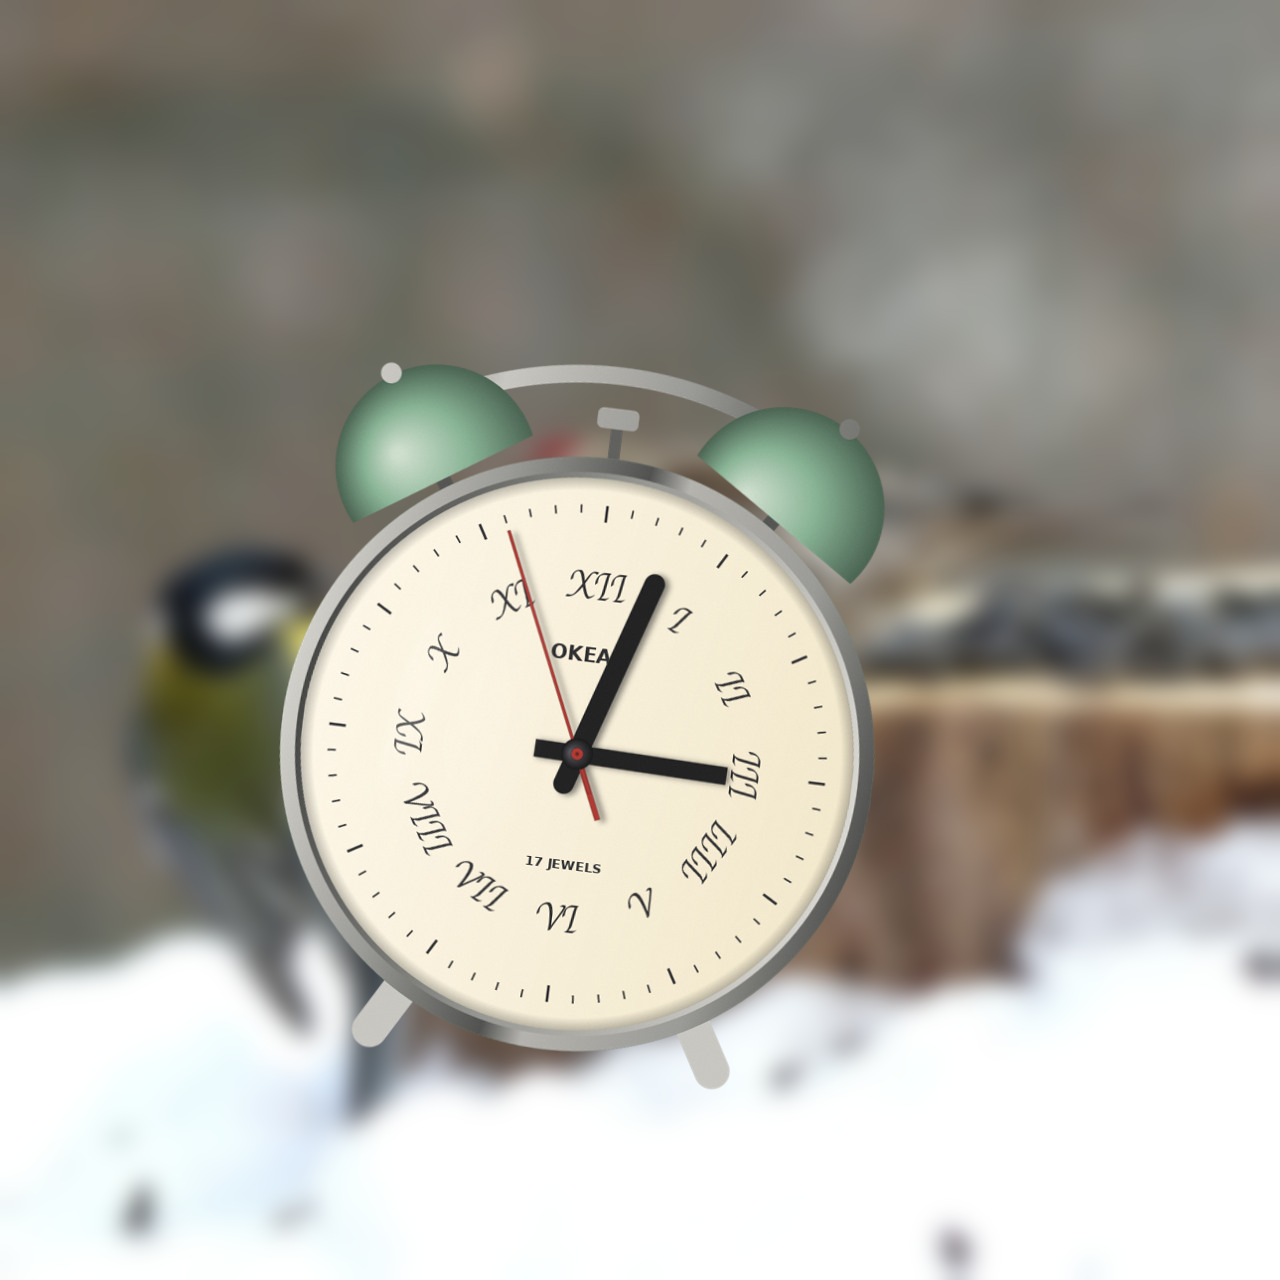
3:02:56
